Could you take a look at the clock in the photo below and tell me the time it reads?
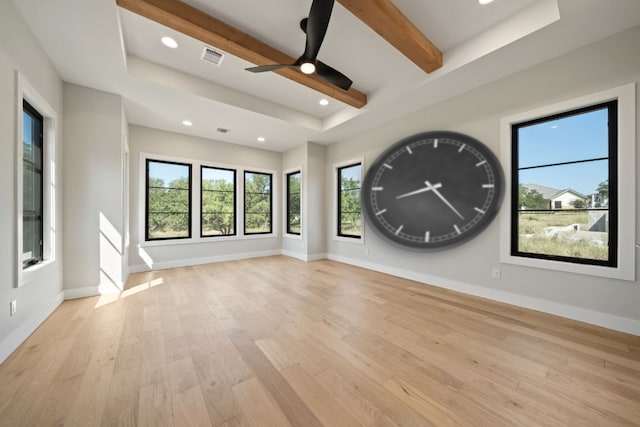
8:23
